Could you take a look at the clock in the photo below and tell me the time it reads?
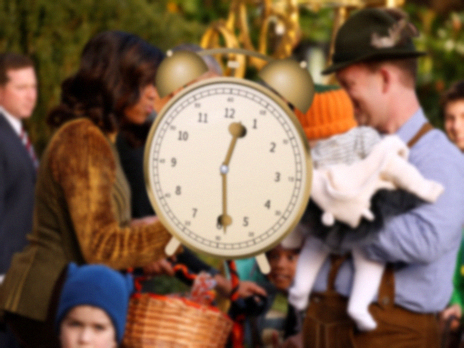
12:29
